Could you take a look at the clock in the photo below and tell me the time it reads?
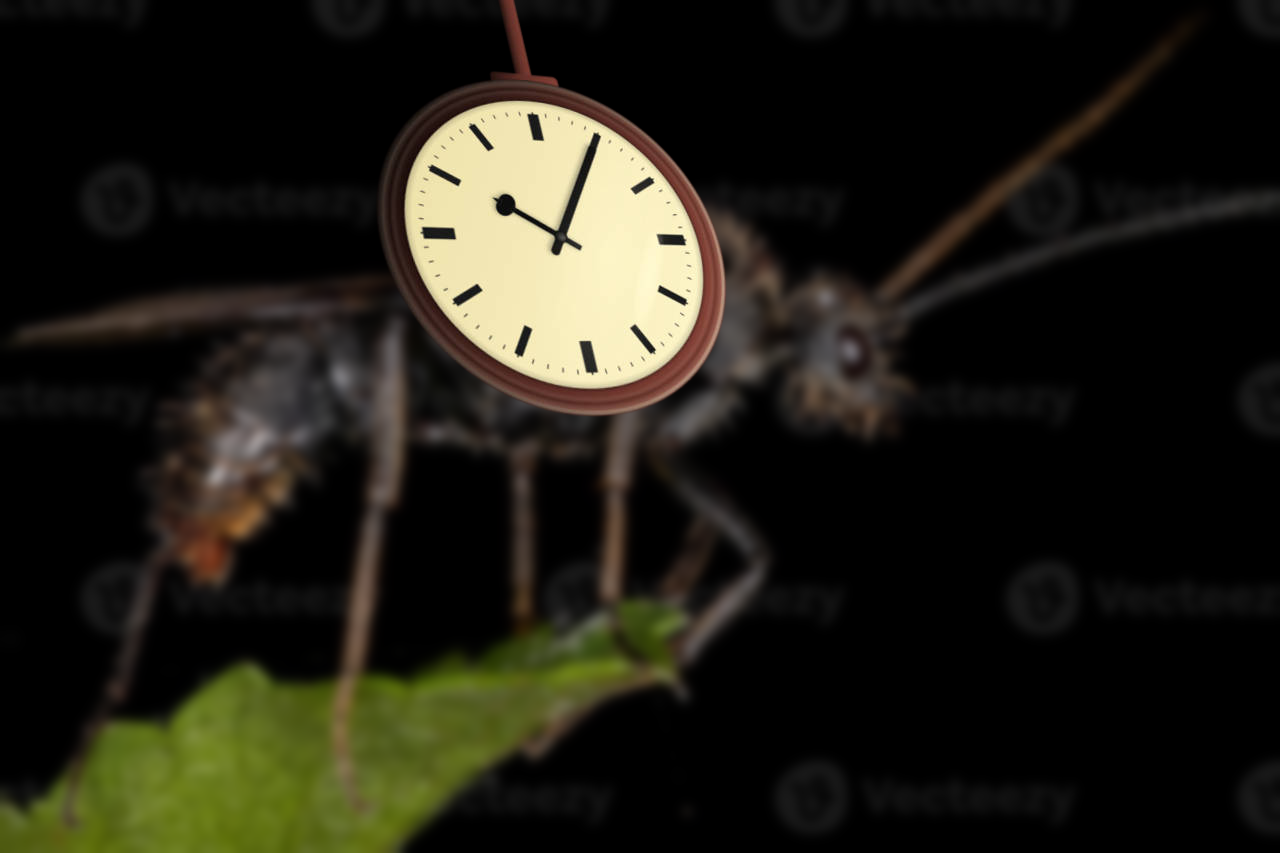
10:05
